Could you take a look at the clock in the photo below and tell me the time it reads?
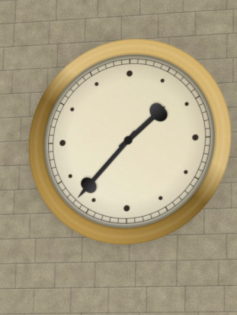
1:37
